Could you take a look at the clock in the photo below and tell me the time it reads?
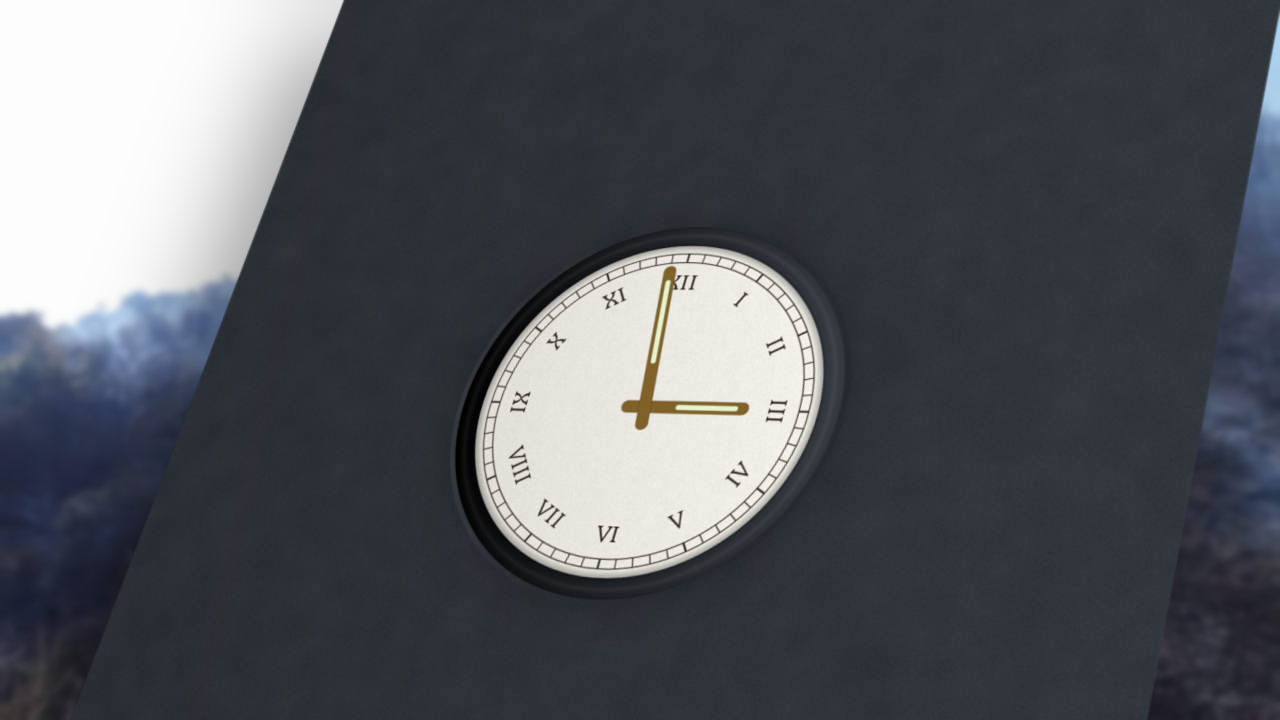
2:59
